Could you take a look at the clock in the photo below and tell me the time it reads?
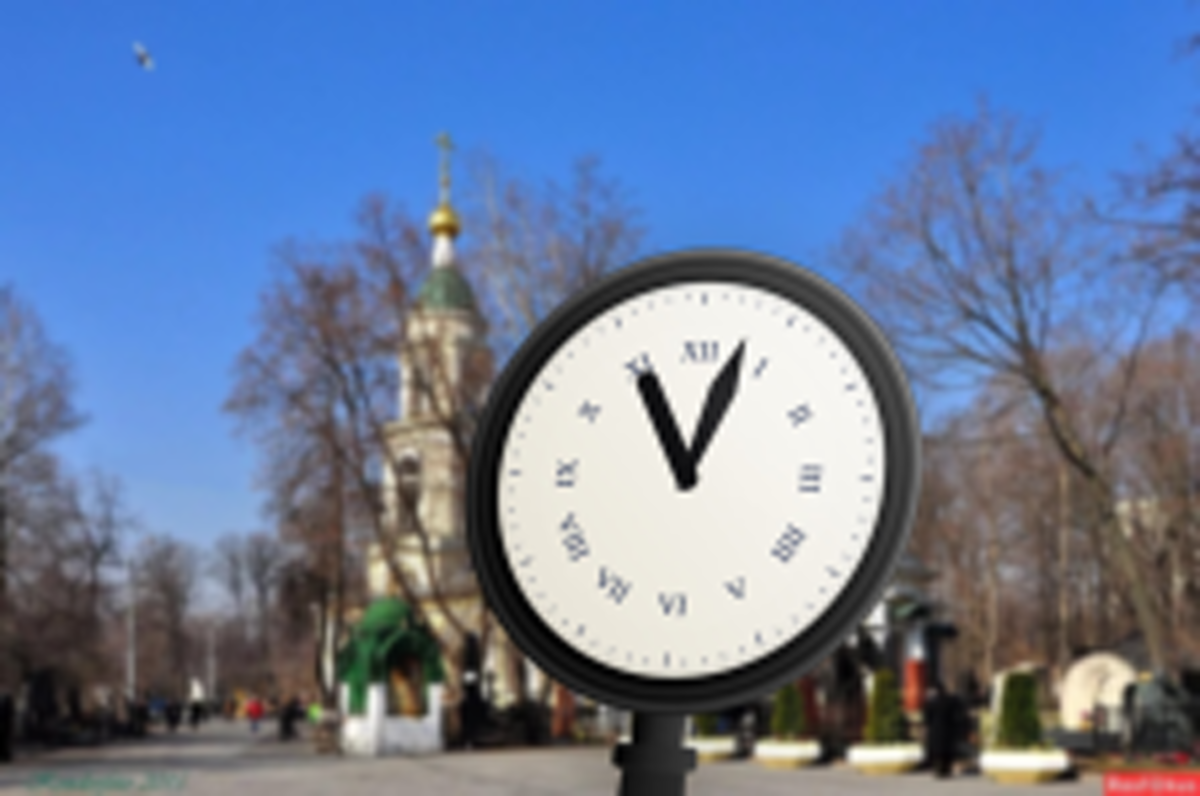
11:03
